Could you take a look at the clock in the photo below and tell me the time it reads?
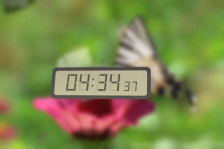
4:34:37
